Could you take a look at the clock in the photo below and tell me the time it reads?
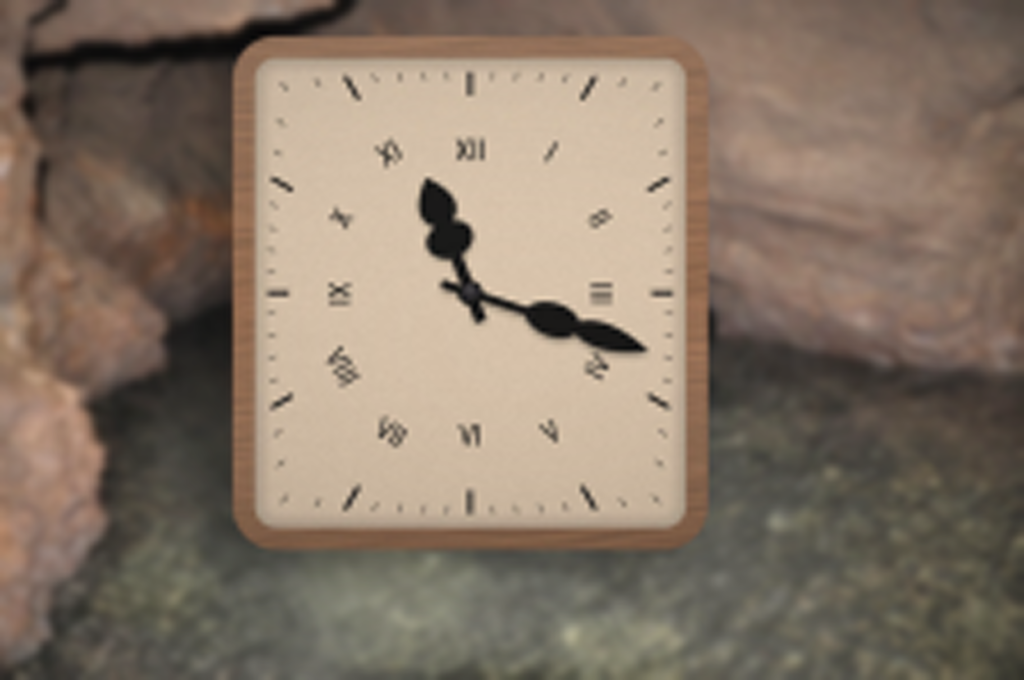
11:18
